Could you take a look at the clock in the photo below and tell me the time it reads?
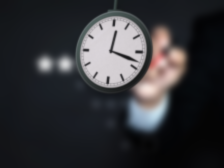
12:18
